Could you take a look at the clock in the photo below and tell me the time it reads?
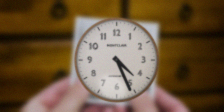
4:26
